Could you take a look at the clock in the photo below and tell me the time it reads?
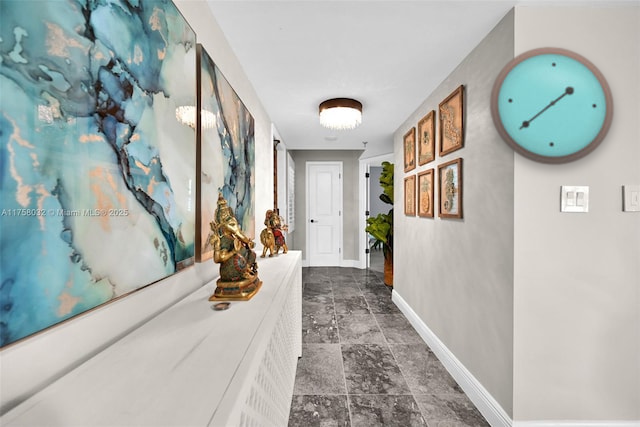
1:38
